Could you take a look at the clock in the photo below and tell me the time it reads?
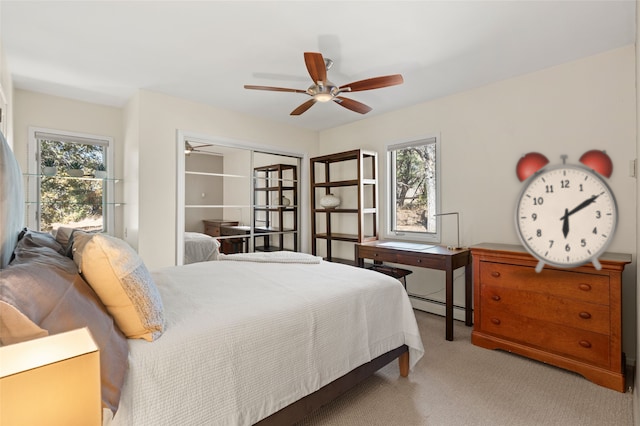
6:10
